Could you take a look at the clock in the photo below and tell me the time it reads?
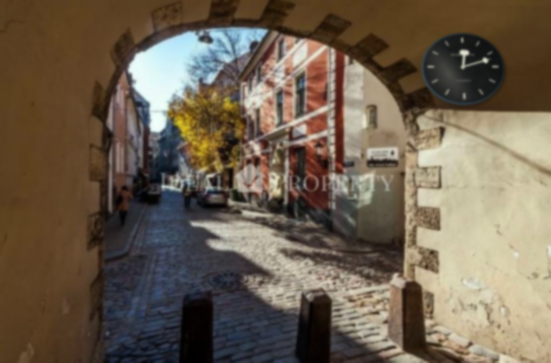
12:12
